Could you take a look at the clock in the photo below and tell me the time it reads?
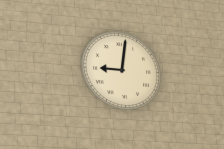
9:02
